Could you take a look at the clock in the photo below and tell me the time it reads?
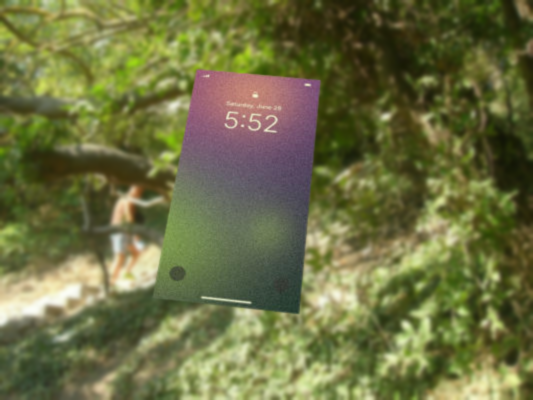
5:52
